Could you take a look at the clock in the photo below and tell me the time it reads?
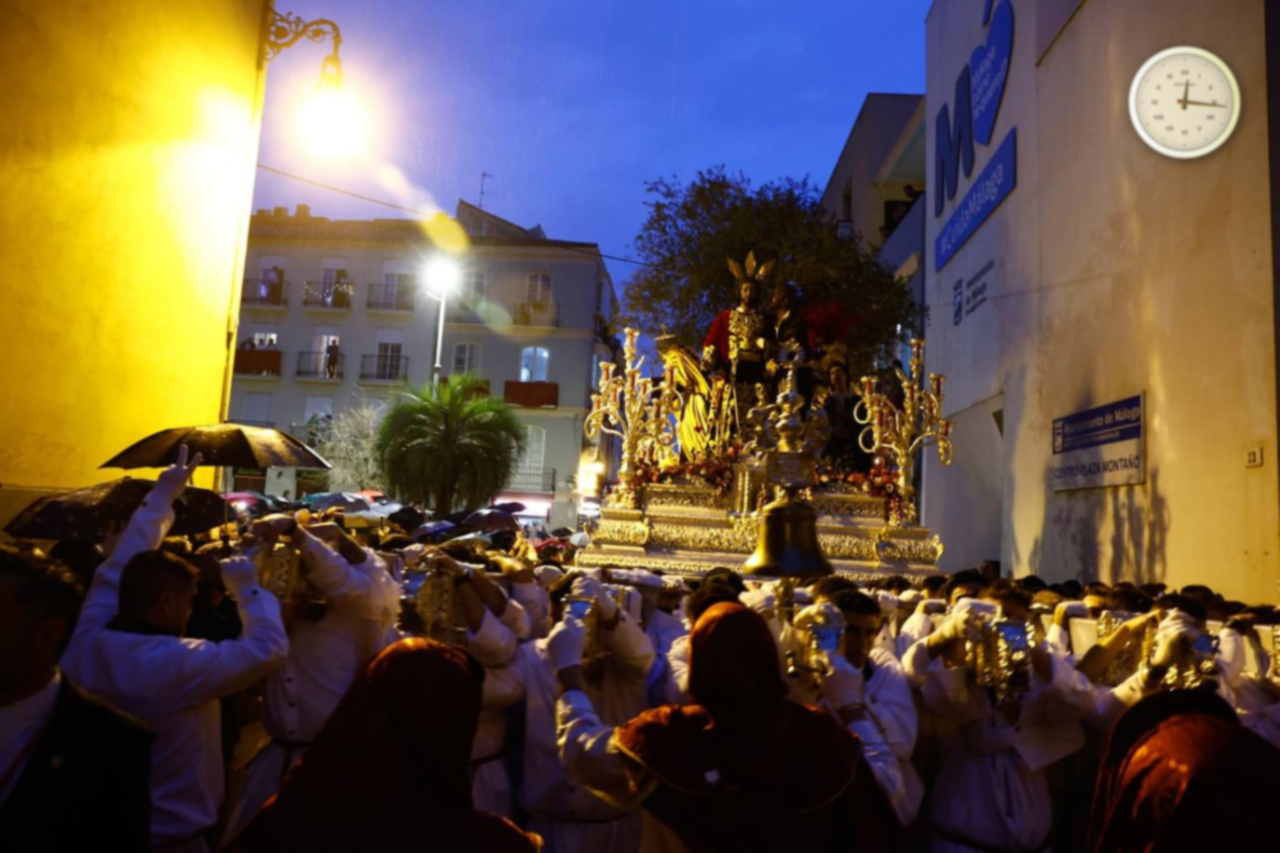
12:16
